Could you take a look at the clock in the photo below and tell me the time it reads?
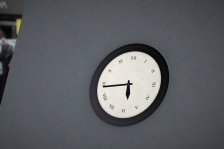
5:44
